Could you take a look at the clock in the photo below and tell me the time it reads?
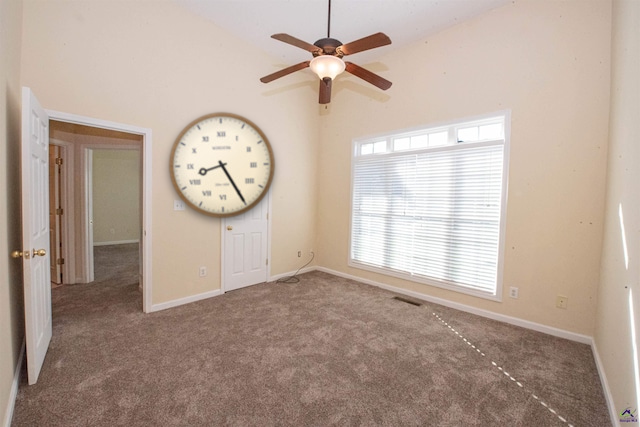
8:25
